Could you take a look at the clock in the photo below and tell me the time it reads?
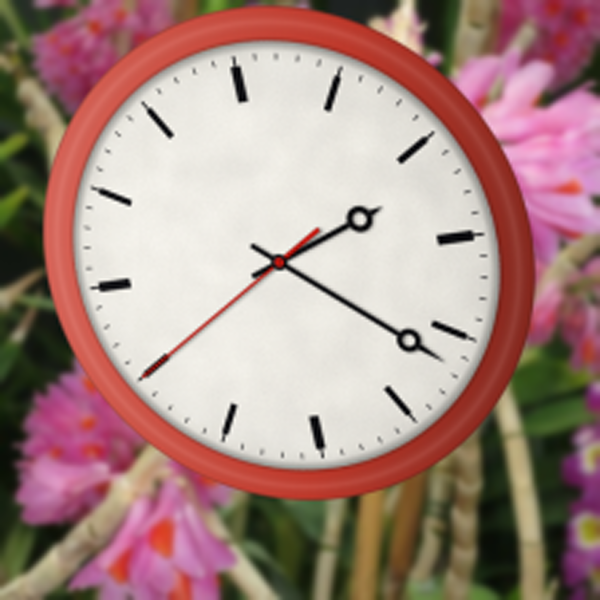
2:21:40
